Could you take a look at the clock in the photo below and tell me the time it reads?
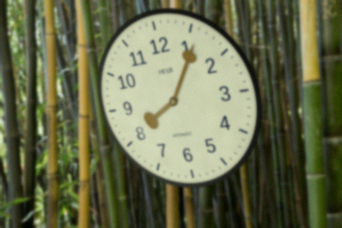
8:06
